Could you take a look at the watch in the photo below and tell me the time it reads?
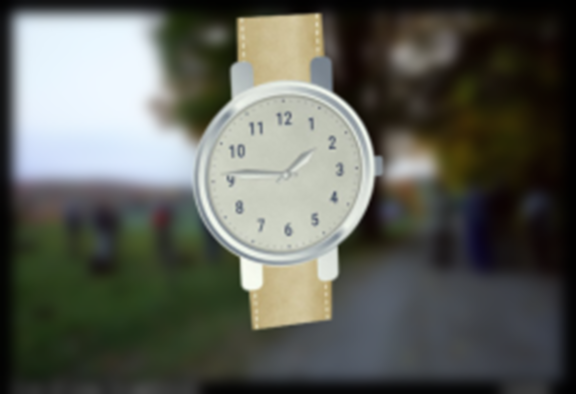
1:46
